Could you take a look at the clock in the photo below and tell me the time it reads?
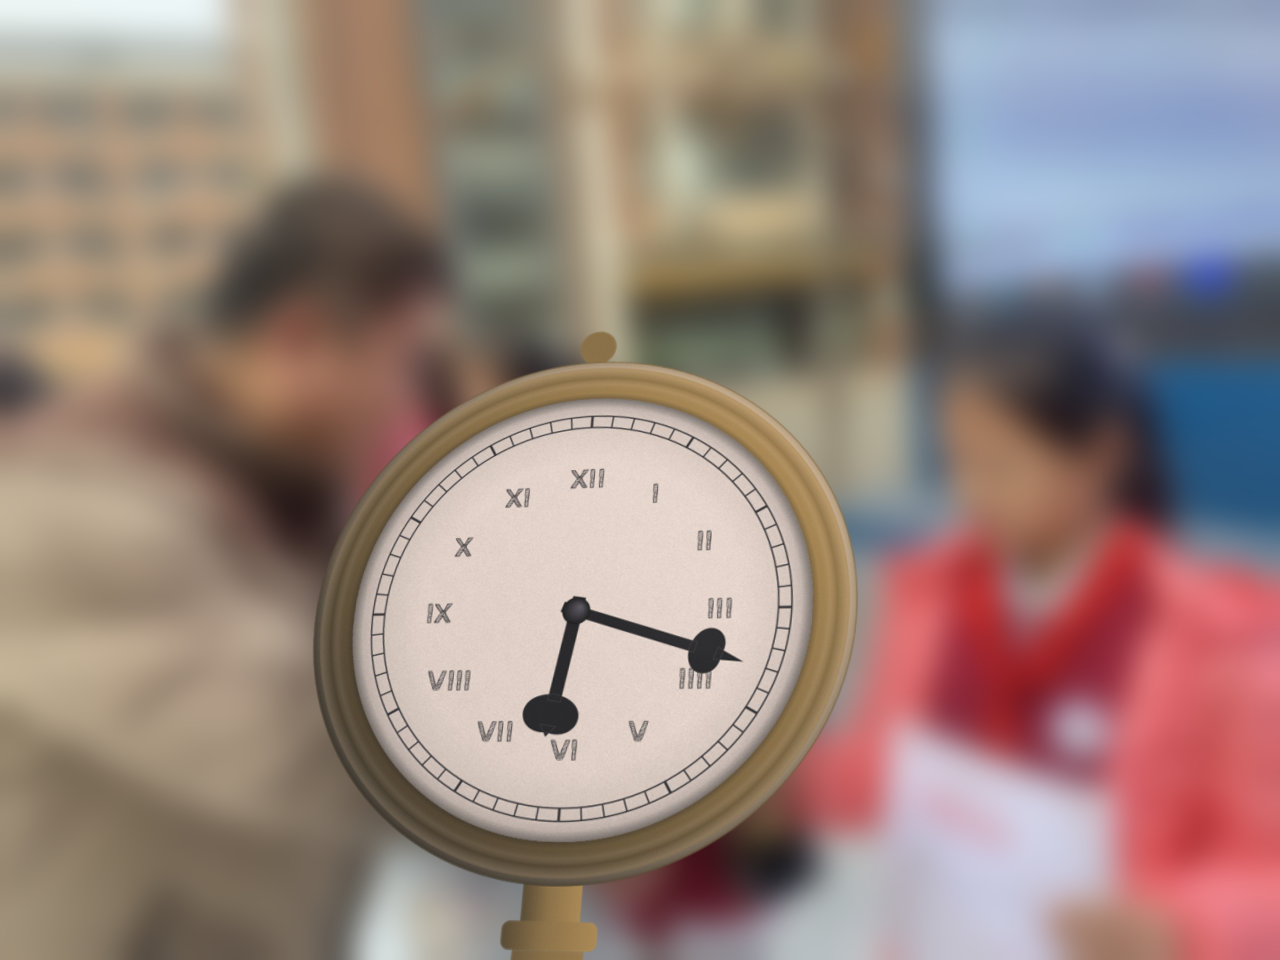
6:18
